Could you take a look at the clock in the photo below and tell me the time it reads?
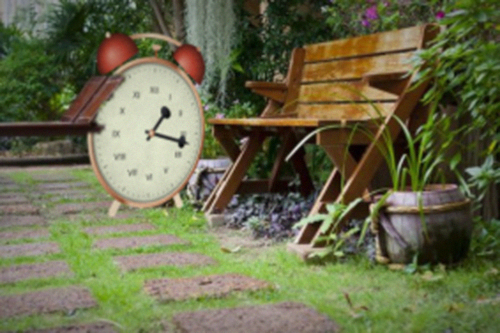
1:17
